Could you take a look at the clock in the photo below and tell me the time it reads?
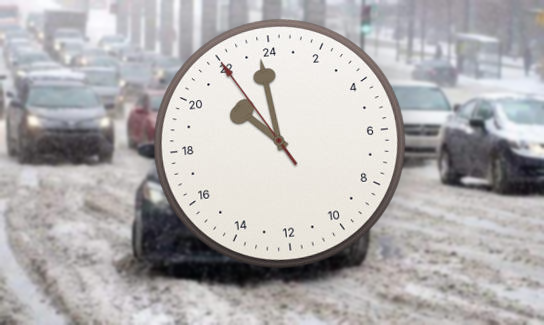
20:58:55
